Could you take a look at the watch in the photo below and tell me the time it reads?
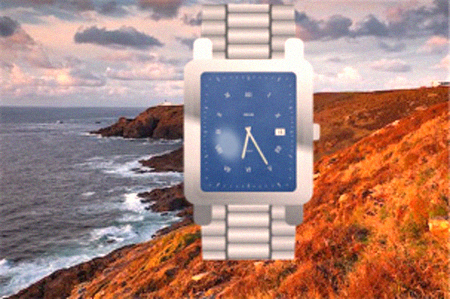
6:25
